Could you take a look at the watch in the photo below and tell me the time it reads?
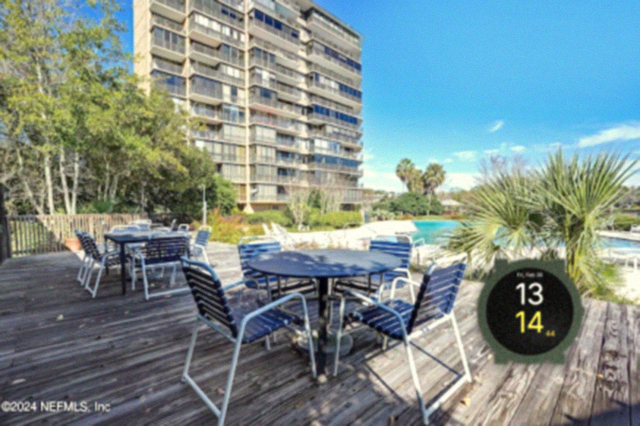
13:14
